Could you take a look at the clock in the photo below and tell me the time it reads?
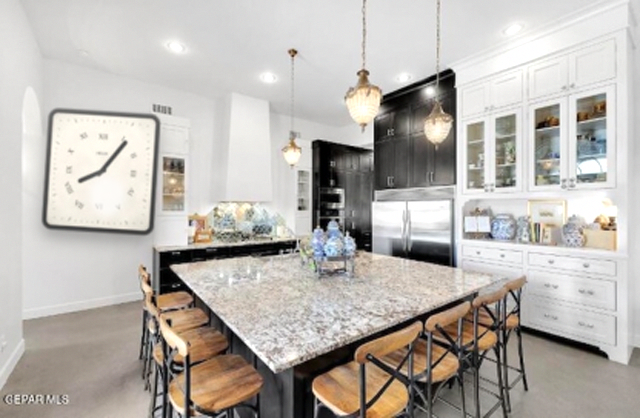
8:06
